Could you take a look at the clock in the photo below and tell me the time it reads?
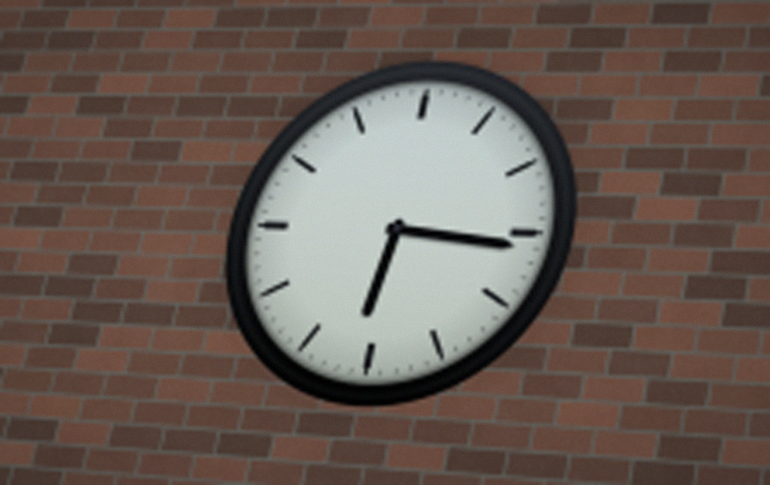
6:16
